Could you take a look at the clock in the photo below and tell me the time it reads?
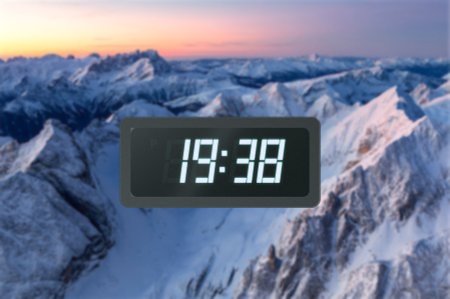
19:38
